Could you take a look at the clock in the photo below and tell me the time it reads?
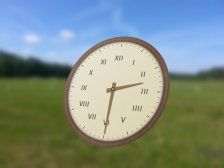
2:30
